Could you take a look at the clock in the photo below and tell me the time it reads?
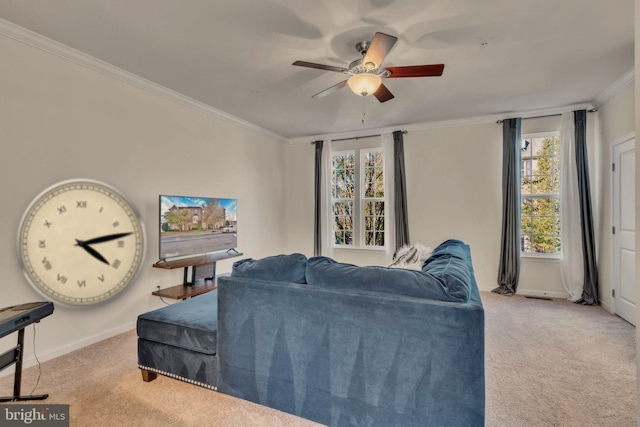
4:13
